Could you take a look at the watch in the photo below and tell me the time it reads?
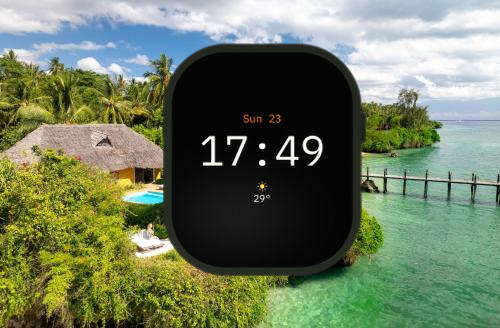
17:49
